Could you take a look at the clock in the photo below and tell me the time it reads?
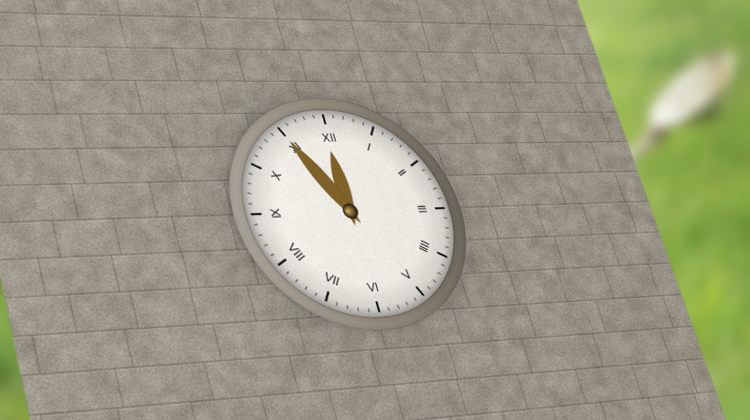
11:55
